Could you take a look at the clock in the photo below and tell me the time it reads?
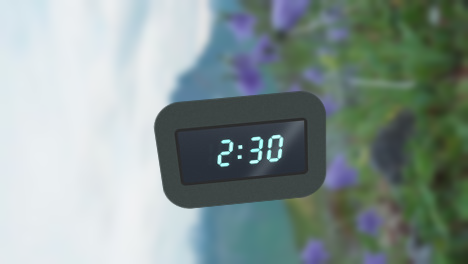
2:30
